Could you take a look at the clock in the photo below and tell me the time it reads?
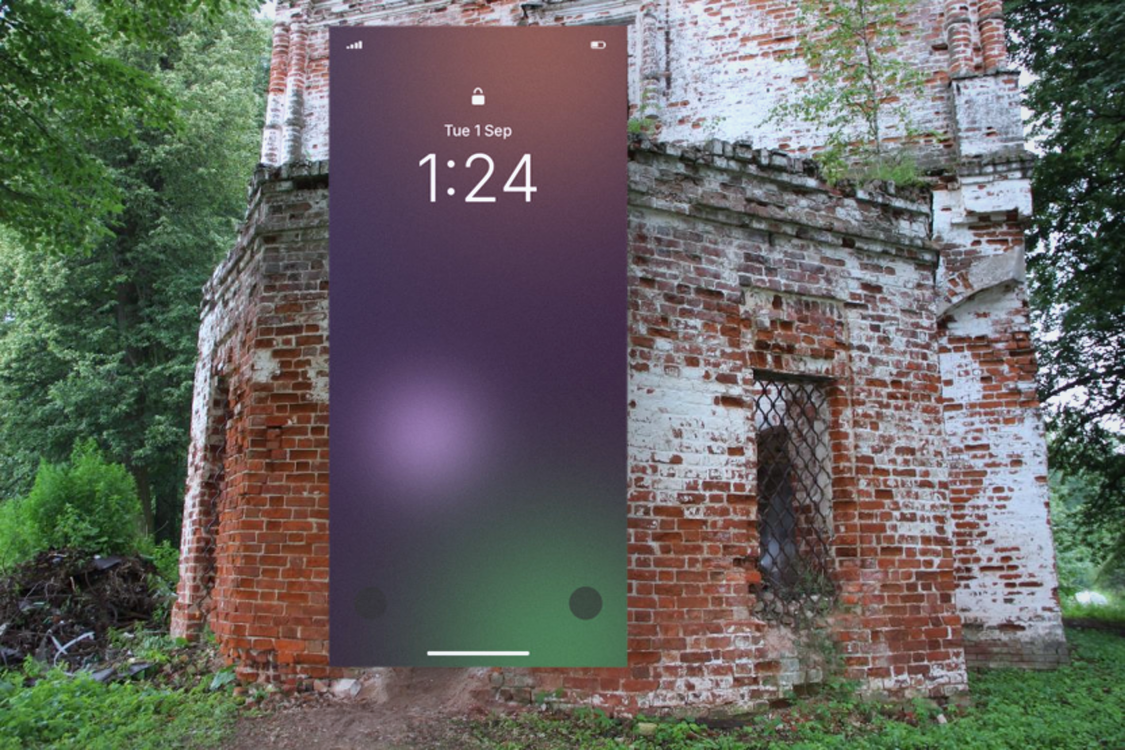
1:24
